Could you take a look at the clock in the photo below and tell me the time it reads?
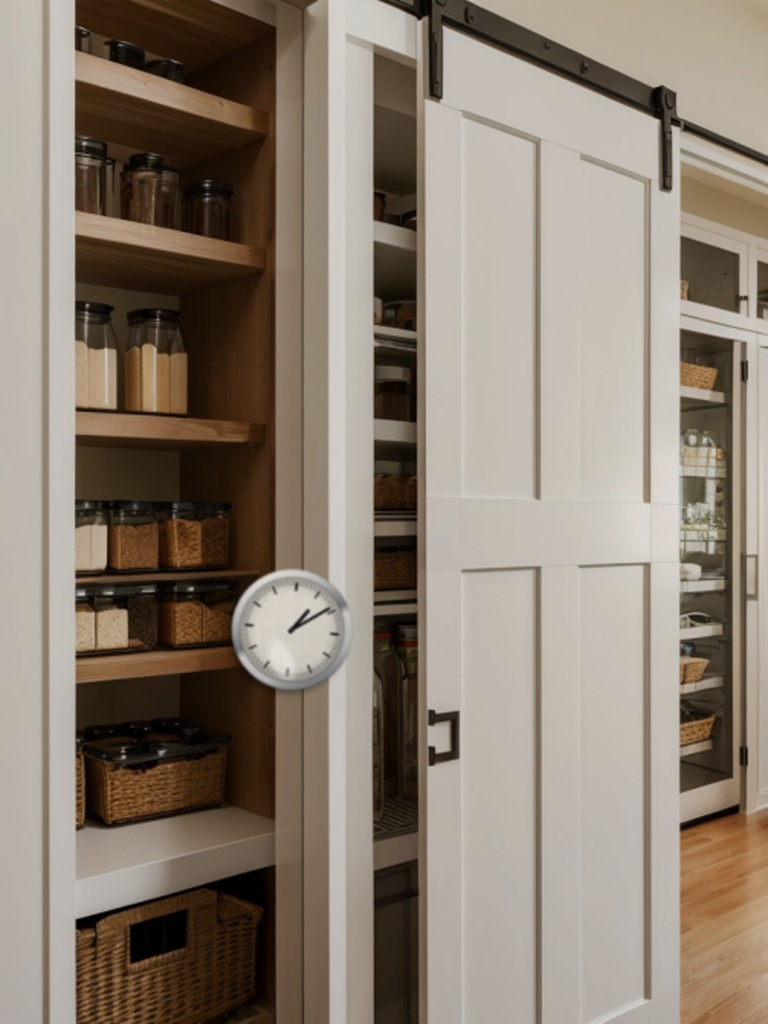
1:09
